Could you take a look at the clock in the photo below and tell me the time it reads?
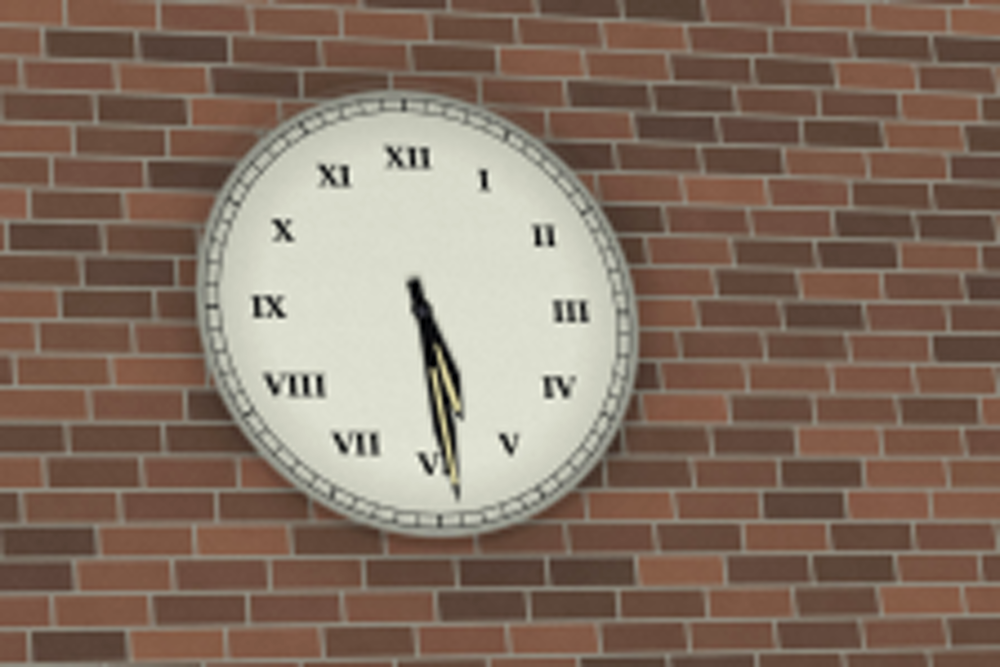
5:29
